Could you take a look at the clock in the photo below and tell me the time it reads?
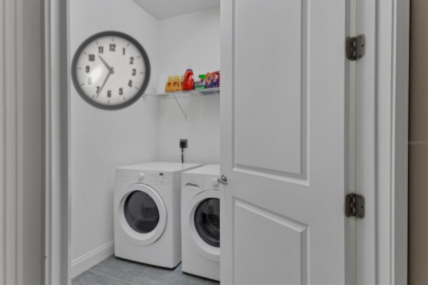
10:34
